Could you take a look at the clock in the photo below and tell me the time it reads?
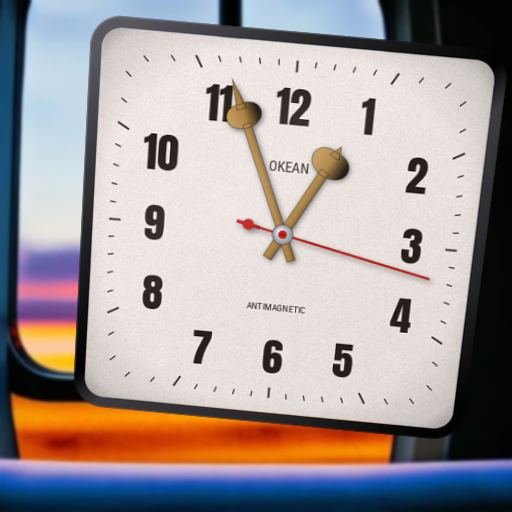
12:56:17
